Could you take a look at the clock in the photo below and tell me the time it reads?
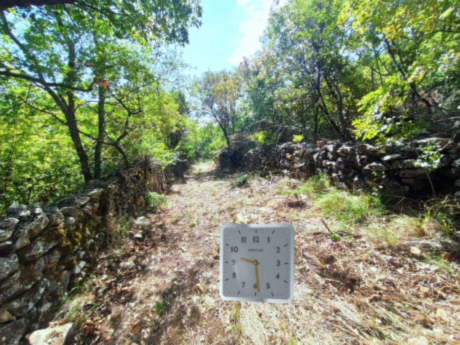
9:29
